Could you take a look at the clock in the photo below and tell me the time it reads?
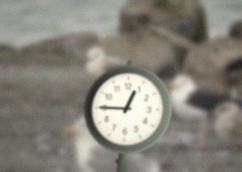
12:45
